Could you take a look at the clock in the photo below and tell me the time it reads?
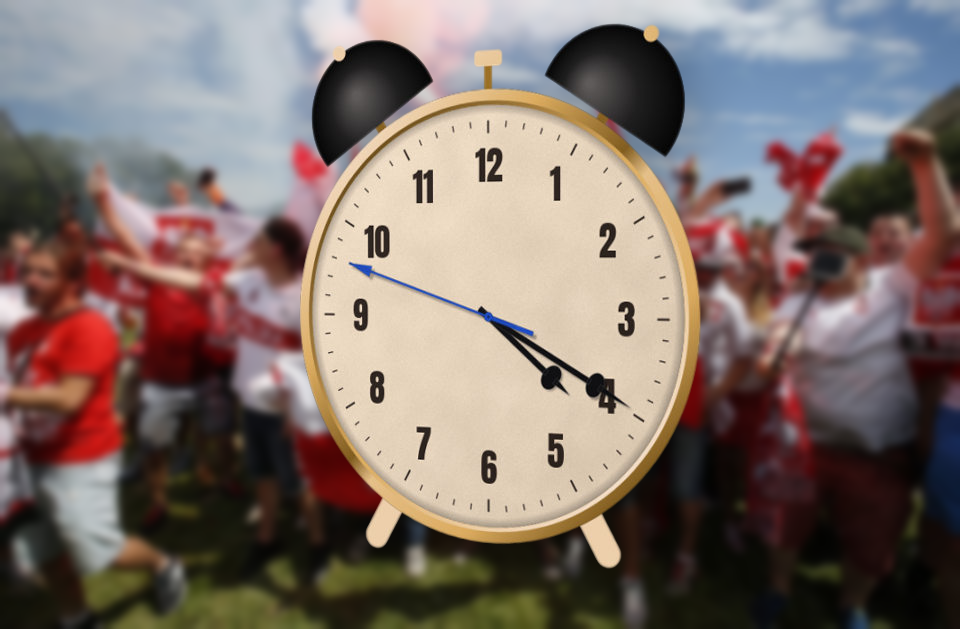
4:19:48
